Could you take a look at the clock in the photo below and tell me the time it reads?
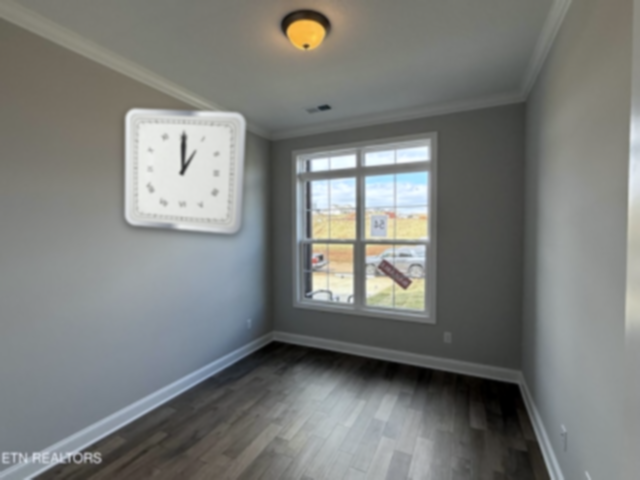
1:00
